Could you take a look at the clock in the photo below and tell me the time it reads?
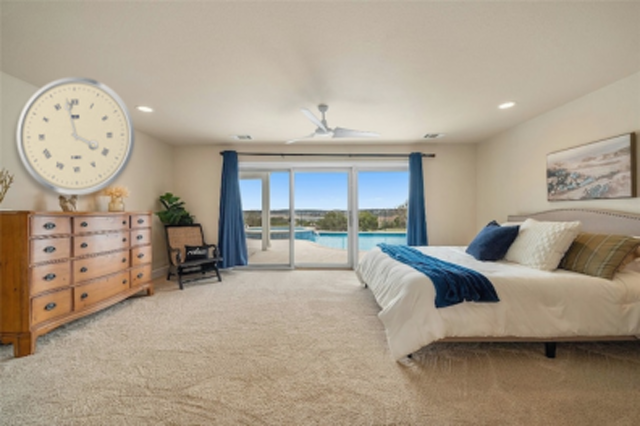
3:58
